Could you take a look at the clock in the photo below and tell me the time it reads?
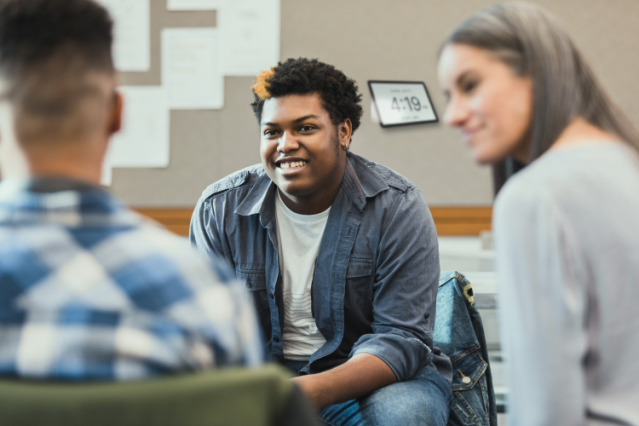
4:19
